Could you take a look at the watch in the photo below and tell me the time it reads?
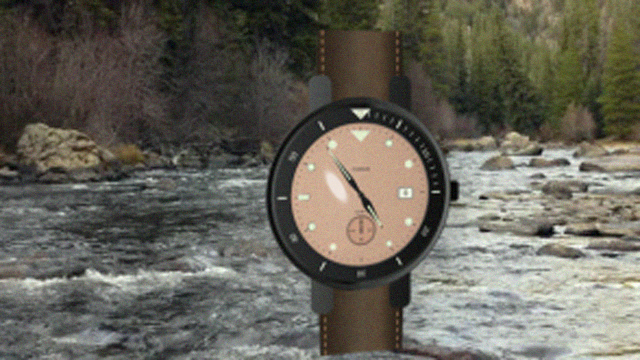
4:54
